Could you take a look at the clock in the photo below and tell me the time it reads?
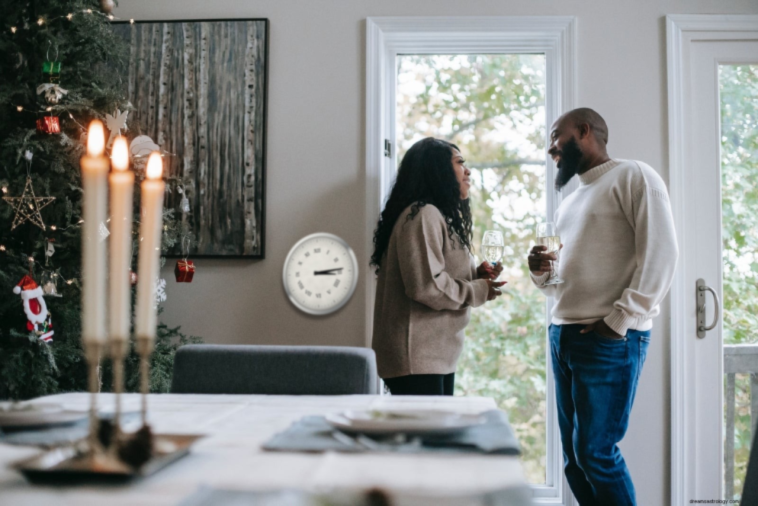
3:14
